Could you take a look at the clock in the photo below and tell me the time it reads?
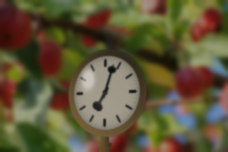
7:03
